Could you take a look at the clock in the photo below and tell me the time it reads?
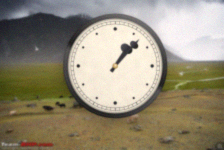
1:07
